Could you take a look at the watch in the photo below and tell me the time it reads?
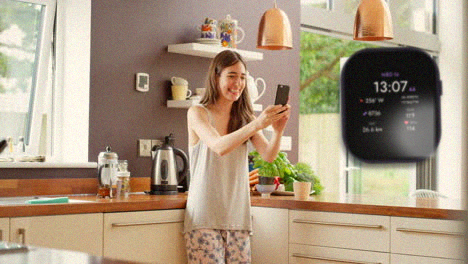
13:07
